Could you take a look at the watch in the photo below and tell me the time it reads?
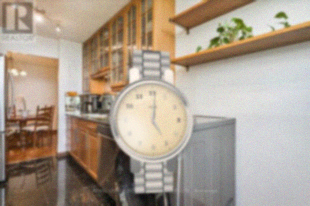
5:01
